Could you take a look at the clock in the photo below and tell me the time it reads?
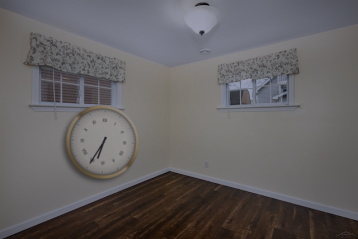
6:35
